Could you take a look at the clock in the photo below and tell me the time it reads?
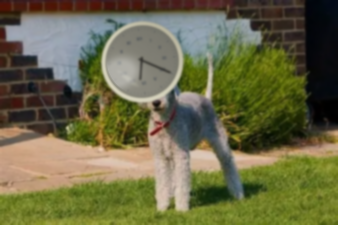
6:20
